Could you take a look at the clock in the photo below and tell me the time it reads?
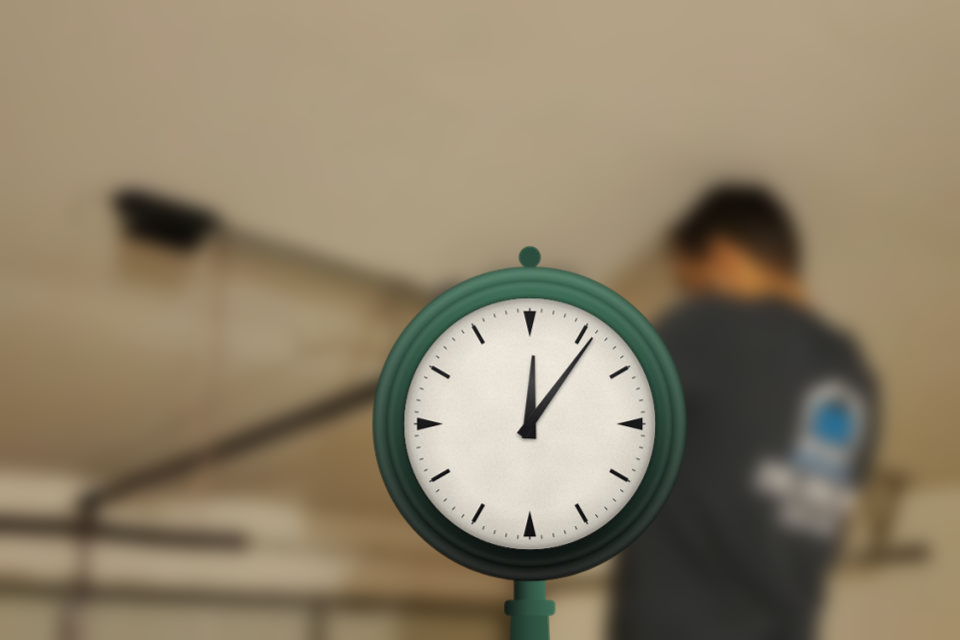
12:06
